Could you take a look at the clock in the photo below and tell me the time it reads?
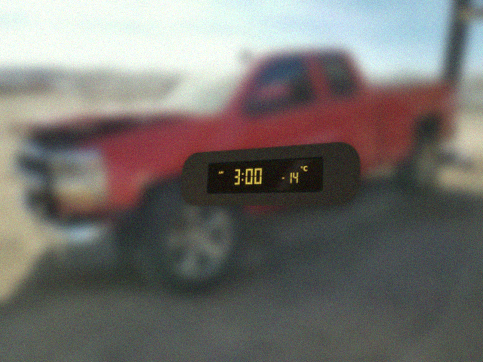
3:00
